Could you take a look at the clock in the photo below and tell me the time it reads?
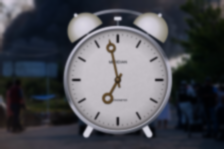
6:58
